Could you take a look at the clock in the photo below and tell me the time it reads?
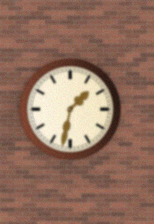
1:32
